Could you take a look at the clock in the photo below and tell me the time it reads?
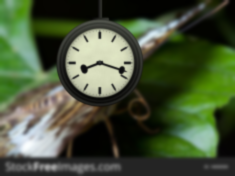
8:18
